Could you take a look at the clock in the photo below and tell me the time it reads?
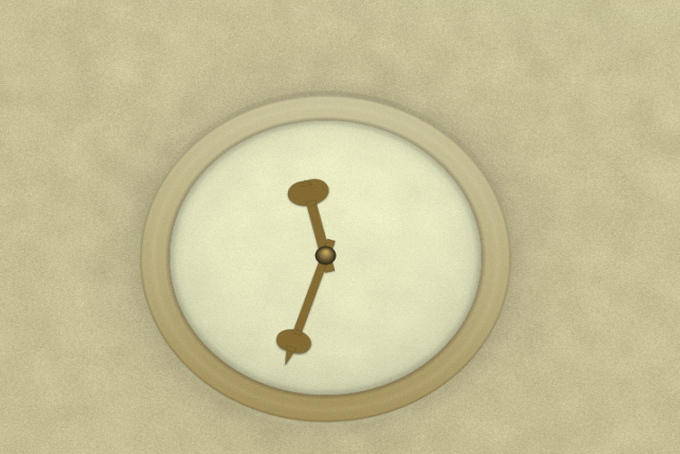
11:33
